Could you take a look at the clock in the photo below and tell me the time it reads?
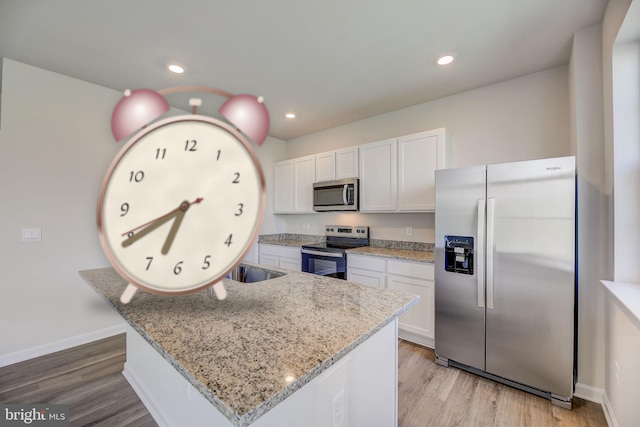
6:39:41
